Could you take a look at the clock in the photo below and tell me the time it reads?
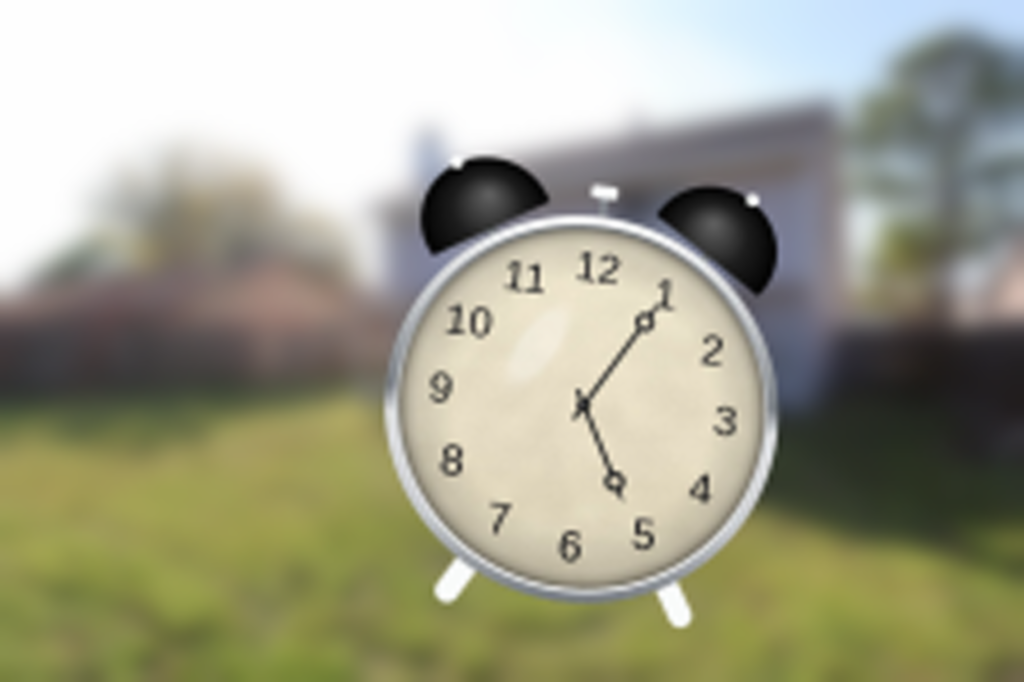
5:05
